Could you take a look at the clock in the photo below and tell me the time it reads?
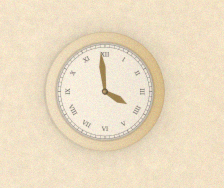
3:59
